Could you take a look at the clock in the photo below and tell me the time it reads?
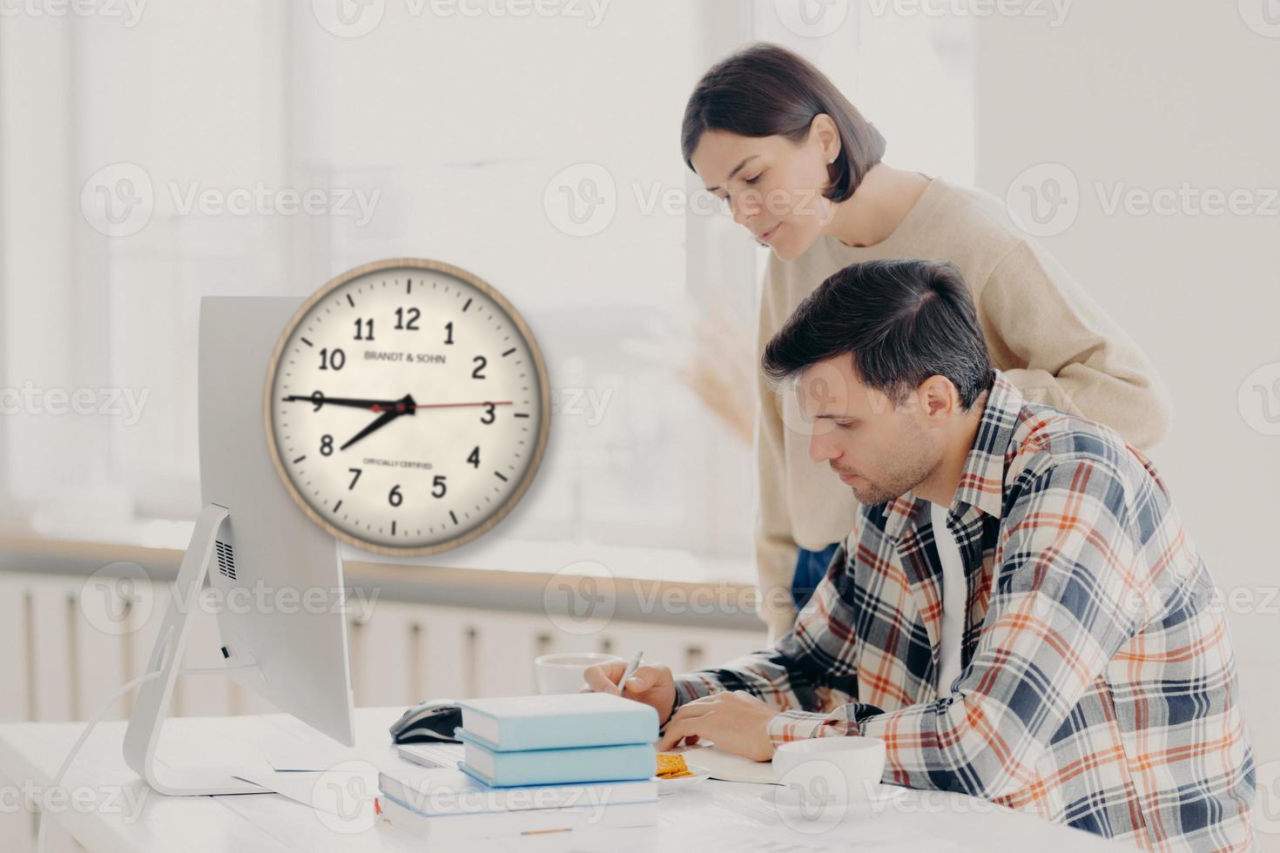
7:45:14
